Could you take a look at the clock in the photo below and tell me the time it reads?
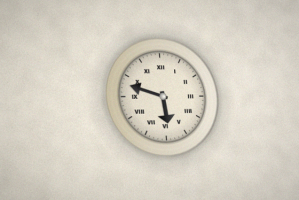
5:48
